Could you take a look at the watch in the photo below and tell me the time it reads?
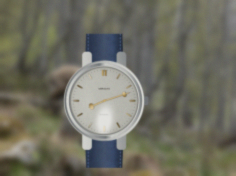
8:12
